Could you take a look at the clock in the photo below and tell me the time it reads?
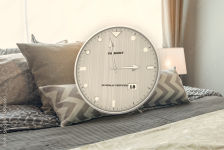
2:58
